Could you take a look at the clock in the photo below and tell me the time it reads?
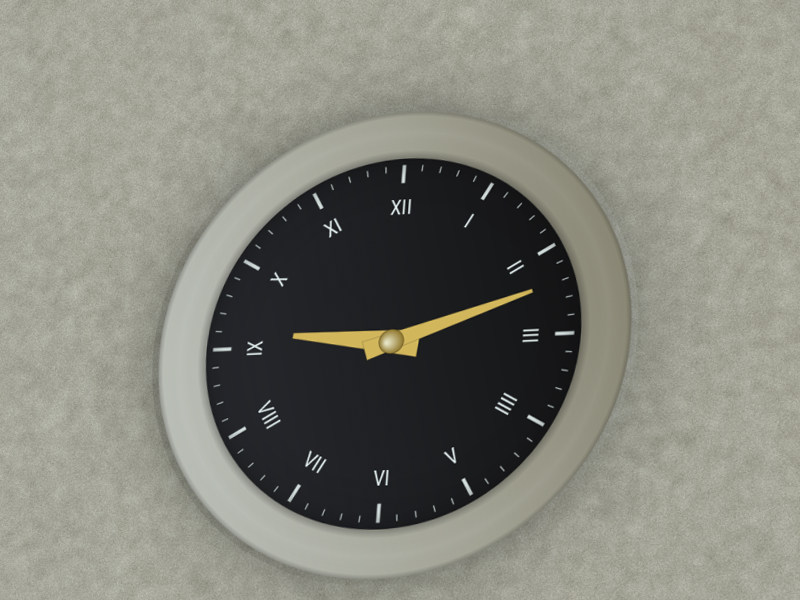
9:12
